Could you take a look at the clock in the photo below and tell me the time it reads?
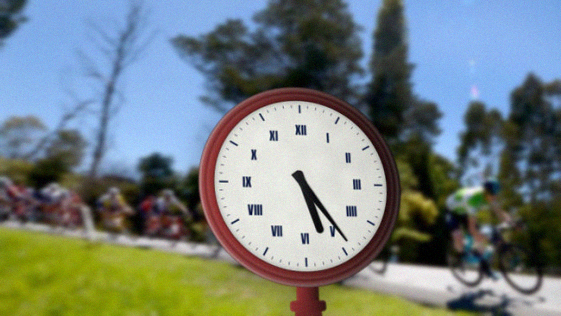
5:24
